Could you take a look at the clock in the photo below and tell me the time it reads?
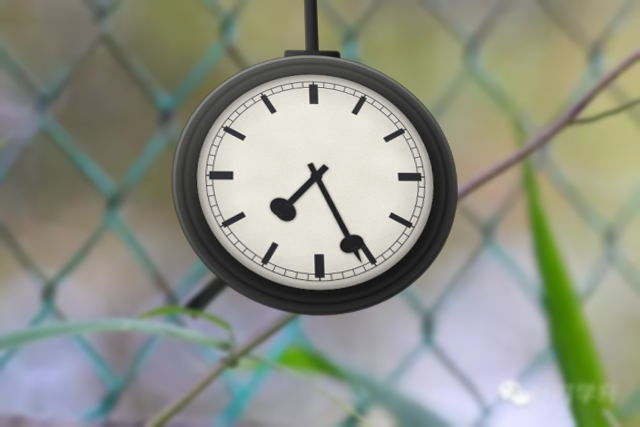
7:26
